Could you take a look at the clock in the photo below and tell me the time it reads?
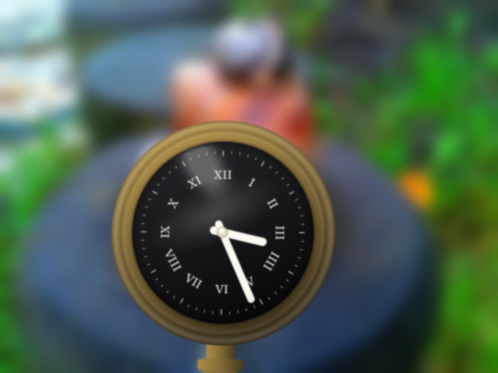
3:26
